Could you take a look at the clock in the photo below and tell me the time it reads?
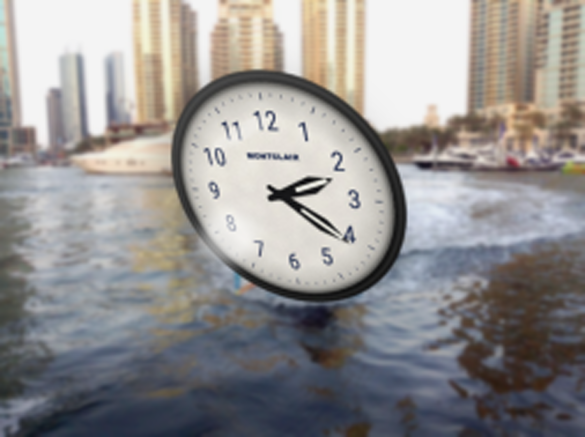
2:21
